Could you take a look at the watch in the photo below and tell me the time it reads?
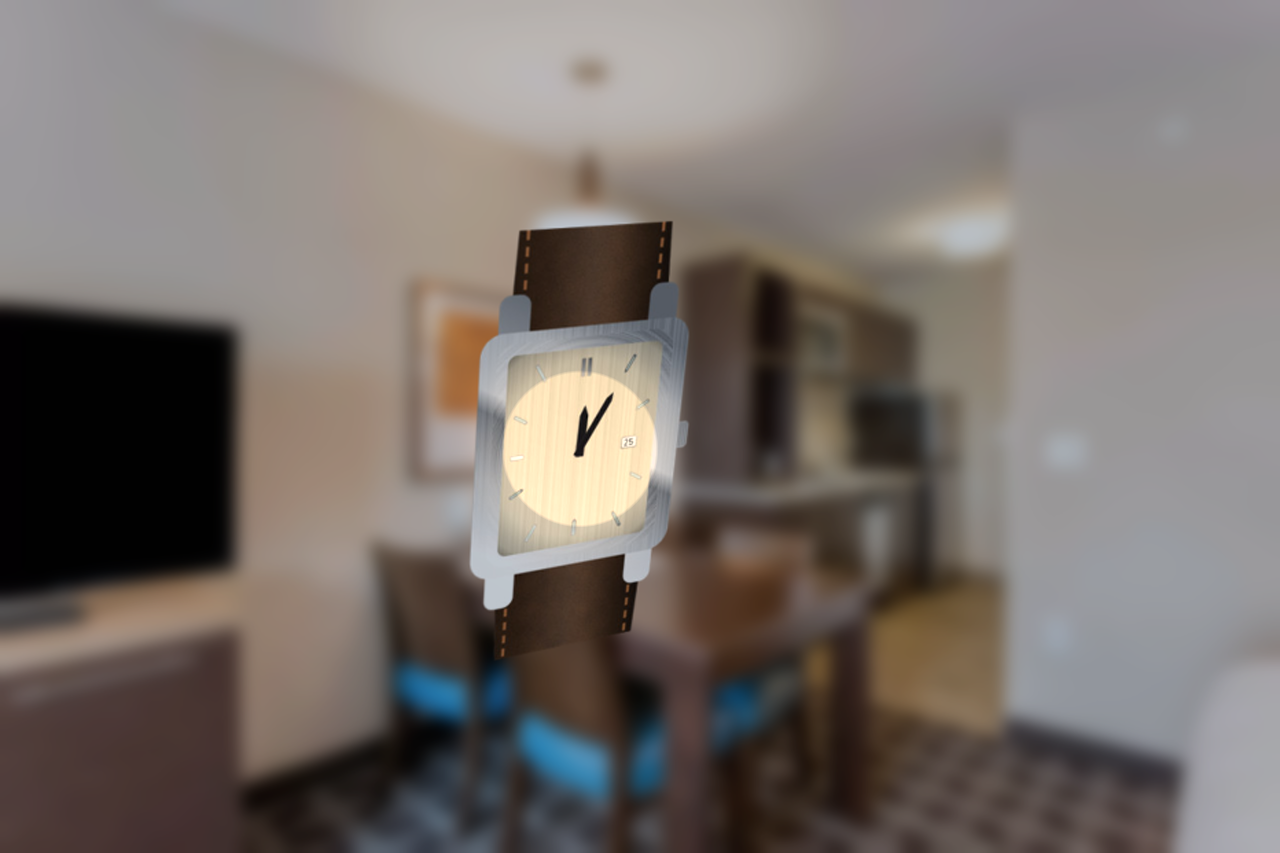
12:05
